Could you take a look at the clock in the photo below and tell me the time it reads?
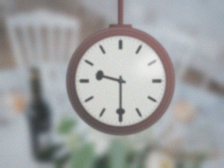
9:30
